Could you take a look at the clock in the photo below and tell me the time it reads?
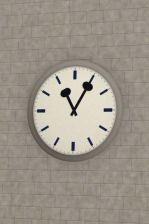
11:05
